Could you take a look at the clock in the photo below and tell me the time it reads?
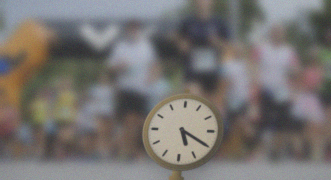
5:20
